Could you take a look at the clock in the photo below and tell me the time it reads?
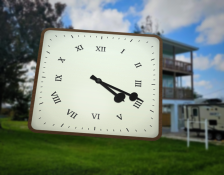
4:19
